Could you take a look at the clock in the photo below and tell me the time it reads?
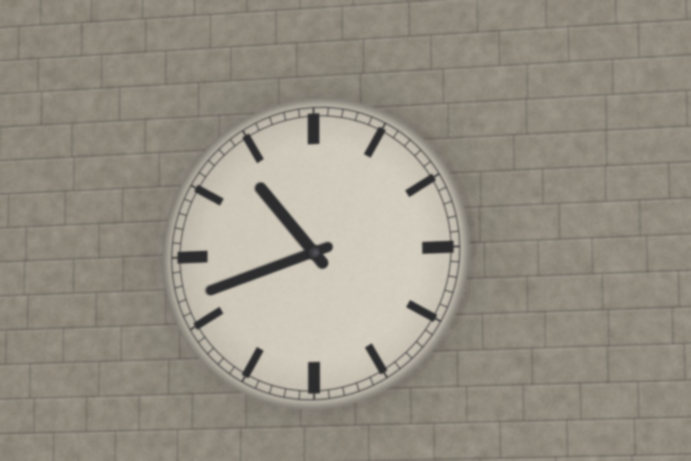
10:42
